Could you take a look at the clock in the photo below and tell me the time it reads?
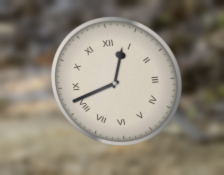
12:42
